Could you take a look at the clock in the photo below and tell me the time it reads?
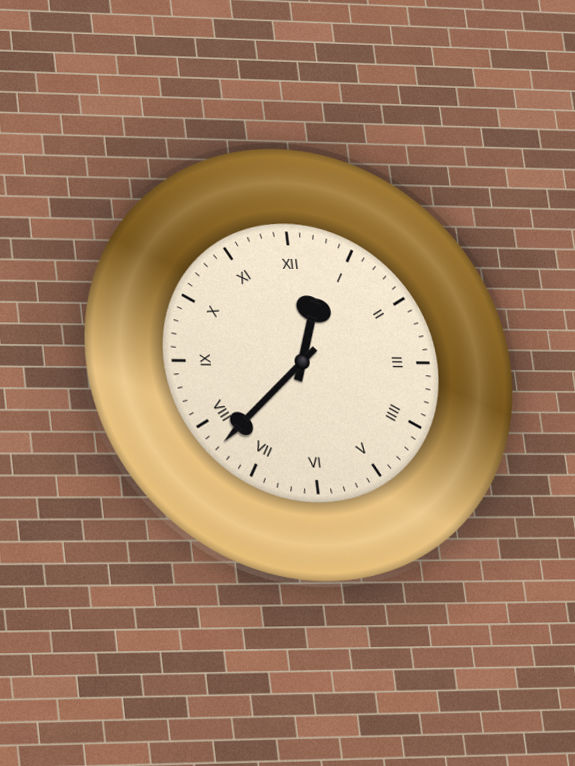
12:38
